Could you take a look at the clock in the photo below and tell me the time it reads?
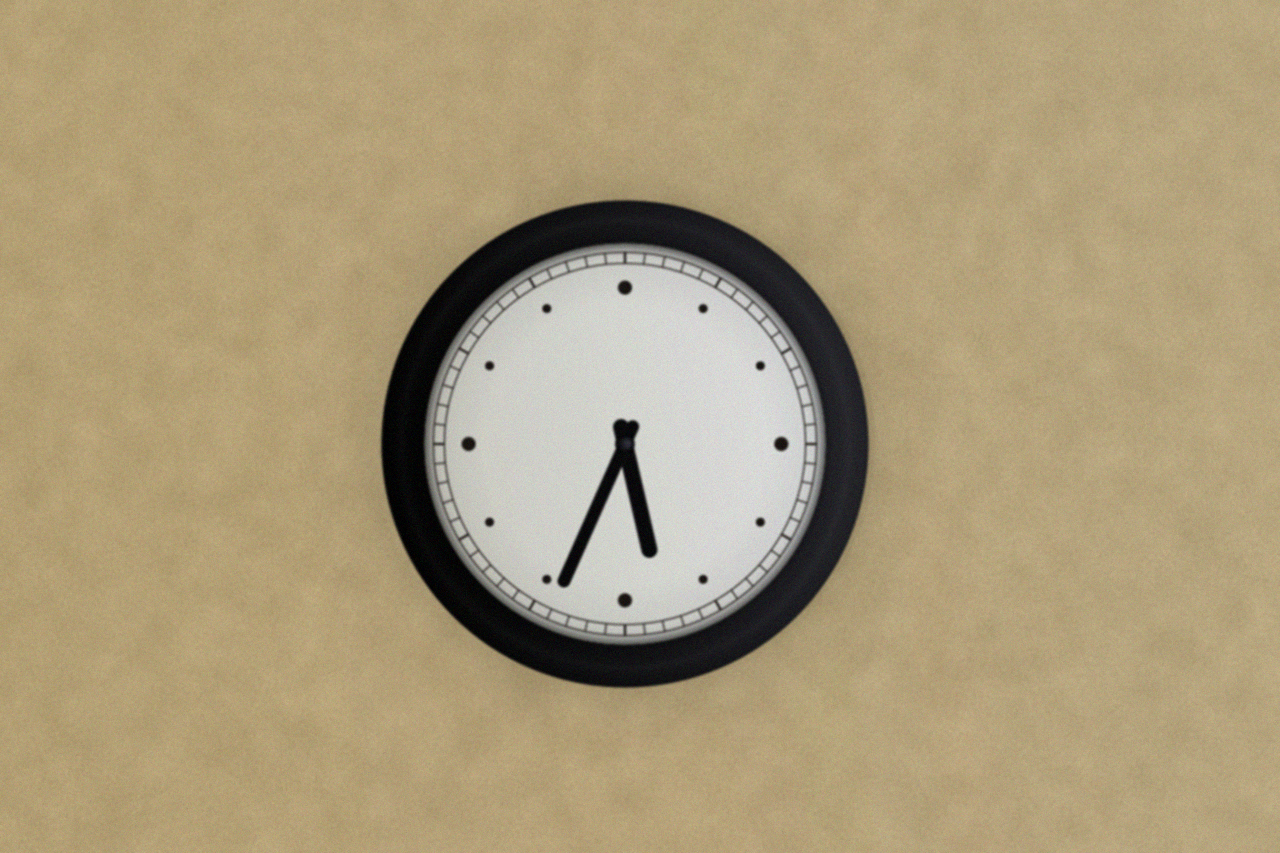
5:34
